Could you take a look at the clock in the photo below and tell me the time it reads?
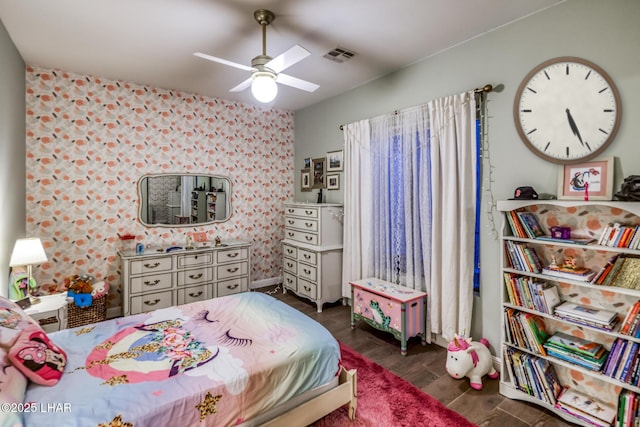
5:26
